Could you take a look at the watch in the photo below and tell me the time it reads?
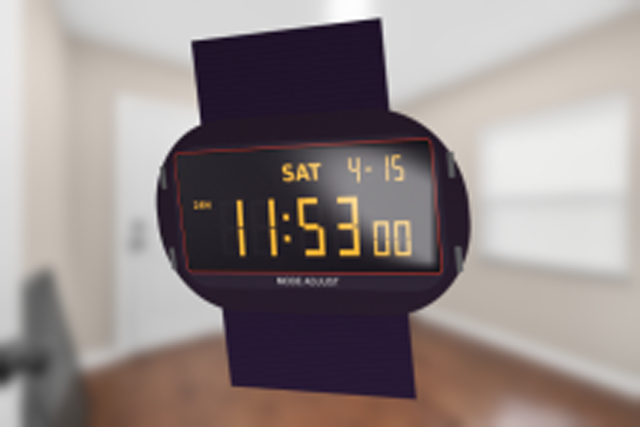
11:53:00
